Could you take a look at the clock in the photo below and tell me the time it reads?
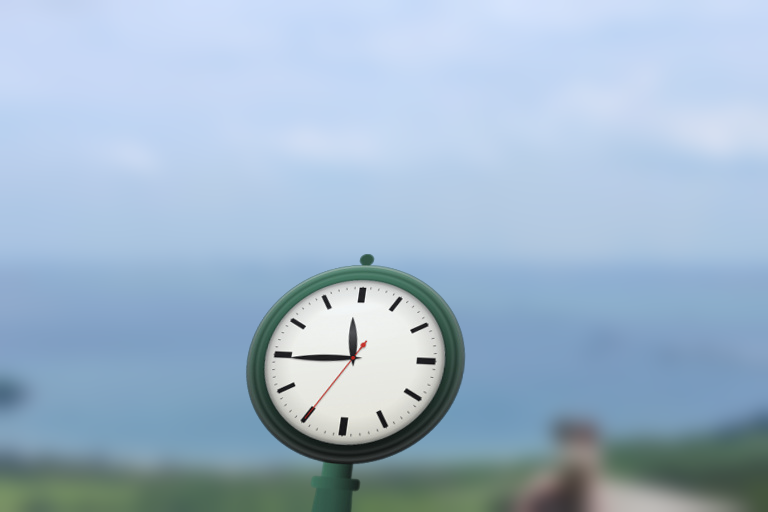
11:44:35
